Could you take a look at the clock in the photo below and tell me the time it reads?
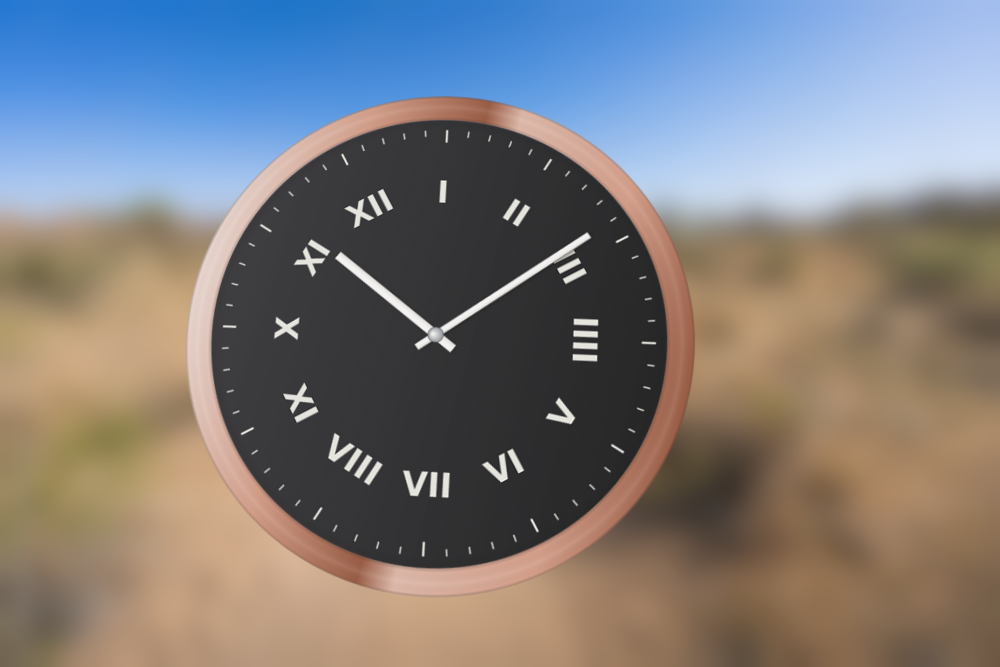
11:14
